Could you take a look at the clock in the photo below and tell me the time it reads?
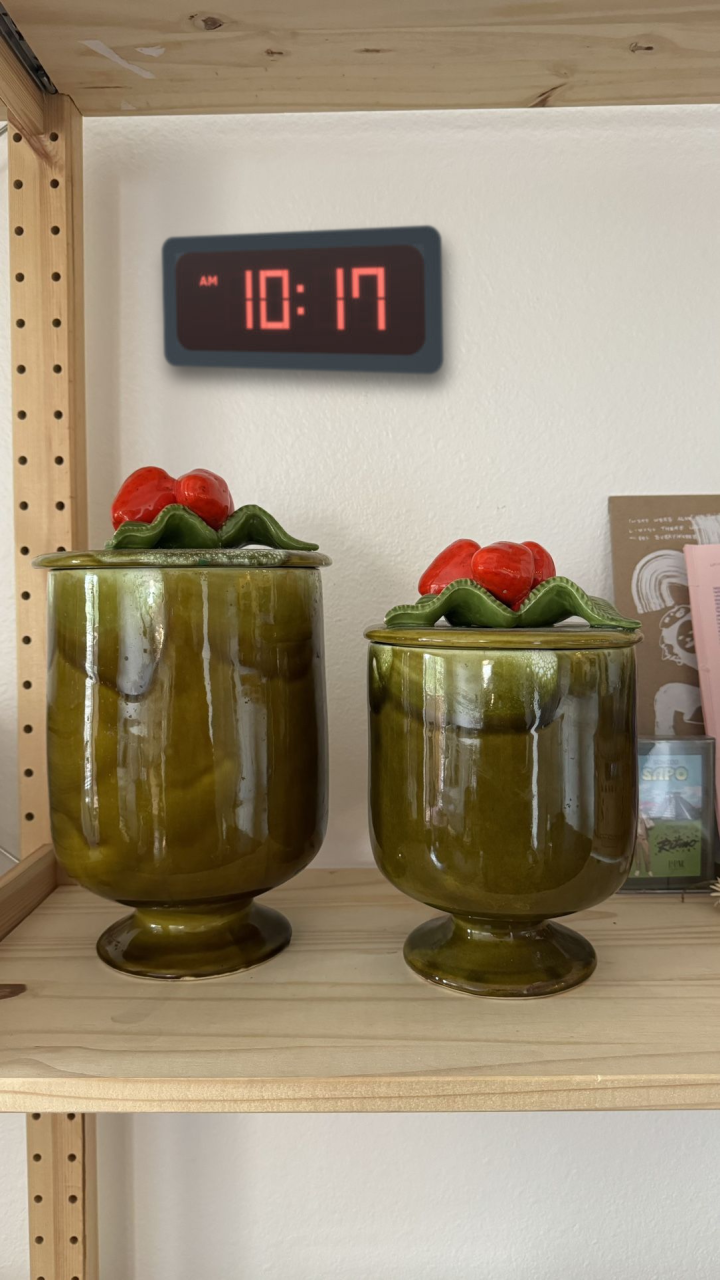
10:17
